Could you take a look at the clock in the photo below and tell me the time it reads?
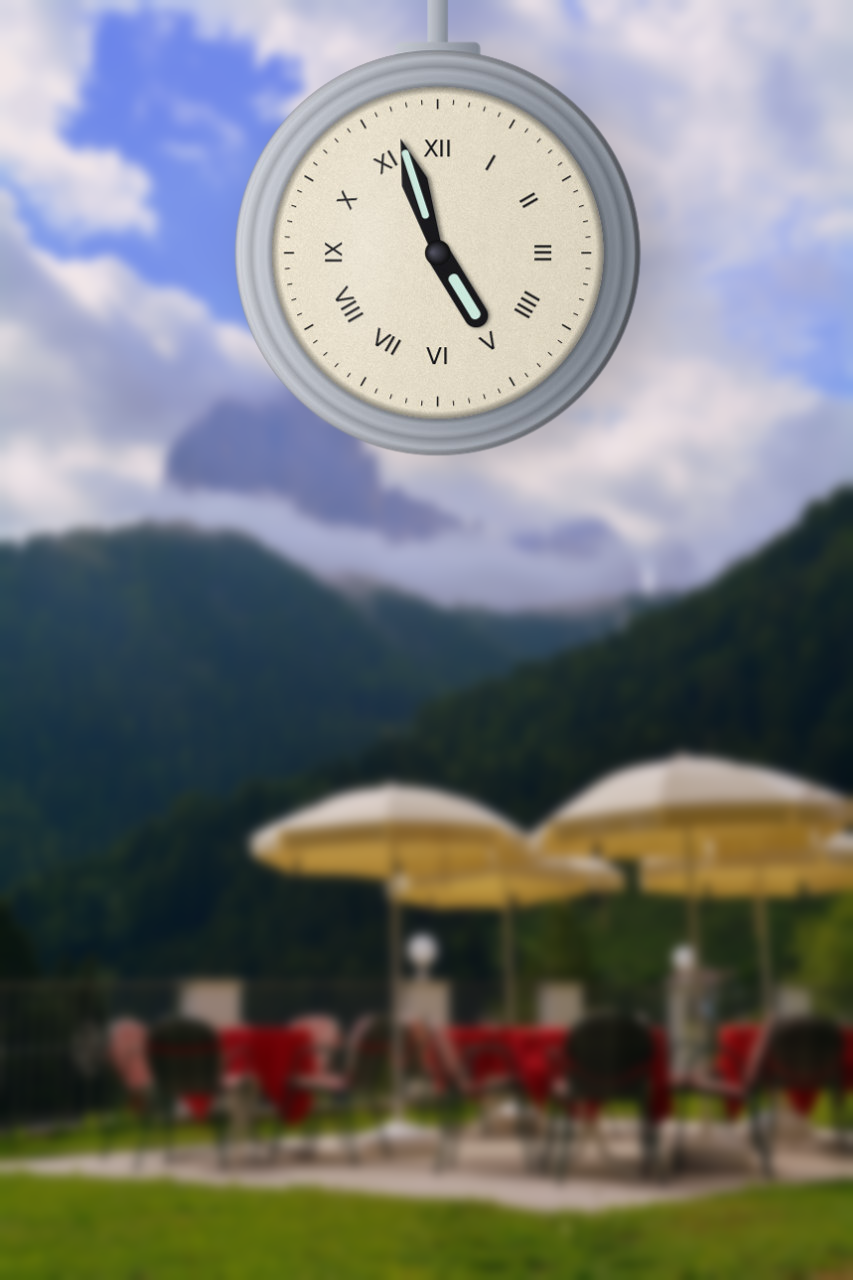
4:57
